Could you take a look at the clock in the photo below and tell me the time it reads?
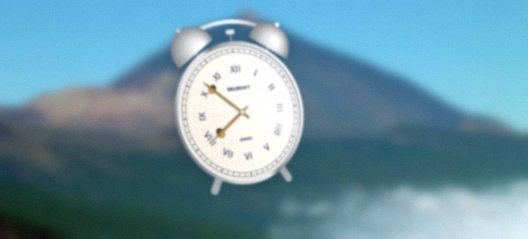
7:52
